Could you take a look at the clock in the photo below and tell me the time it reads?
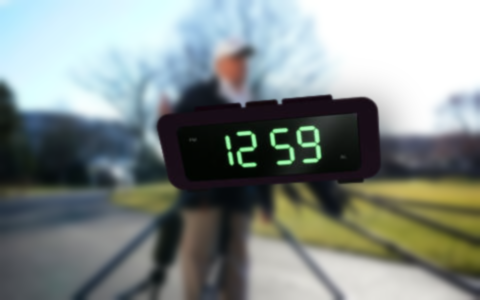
12:59
